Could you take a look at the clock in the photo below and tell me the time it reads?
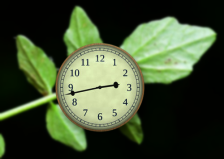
2:43
